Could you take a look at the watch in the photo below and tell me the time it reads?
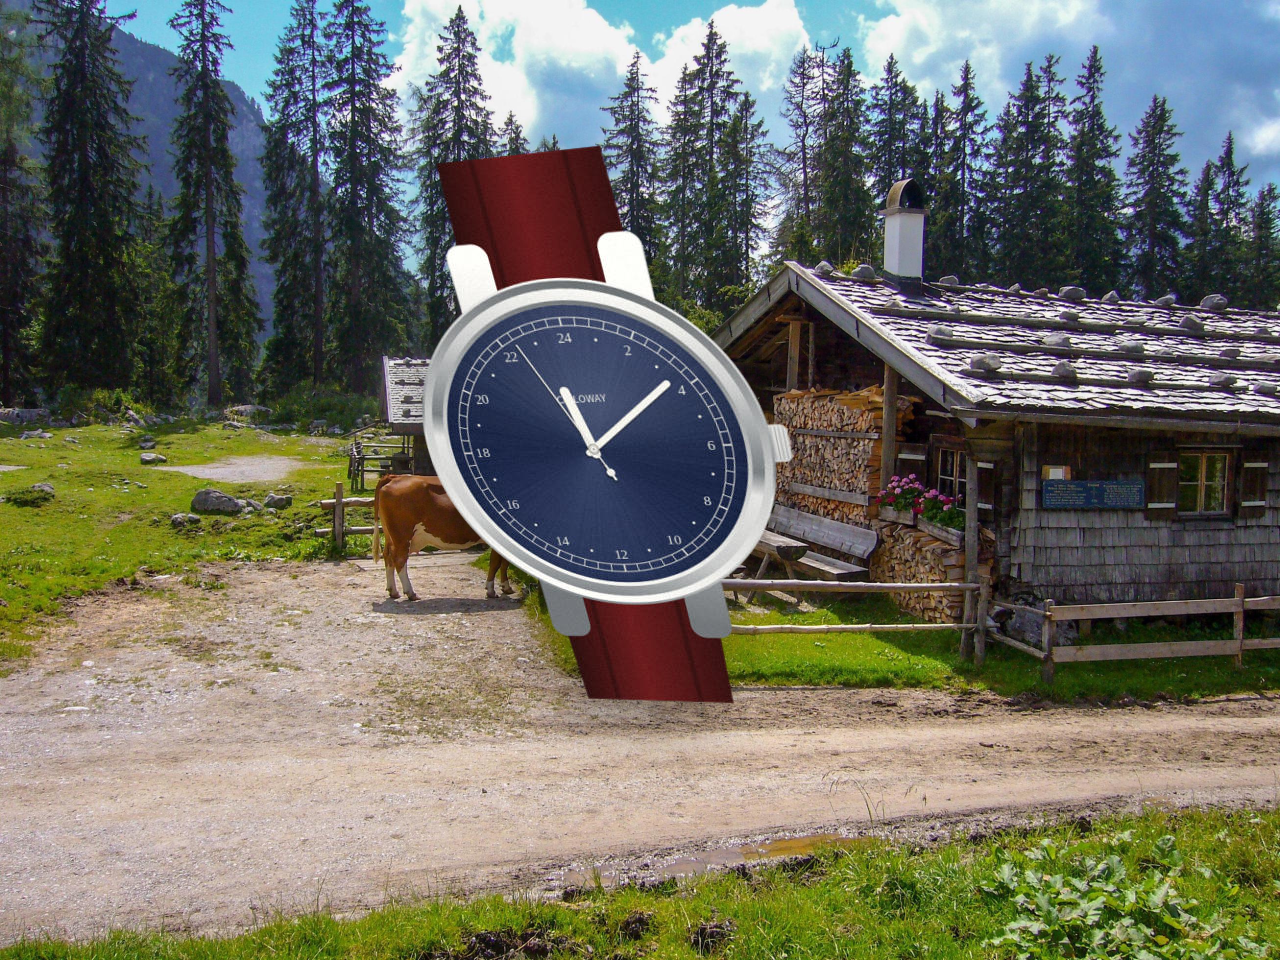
23:08:56
